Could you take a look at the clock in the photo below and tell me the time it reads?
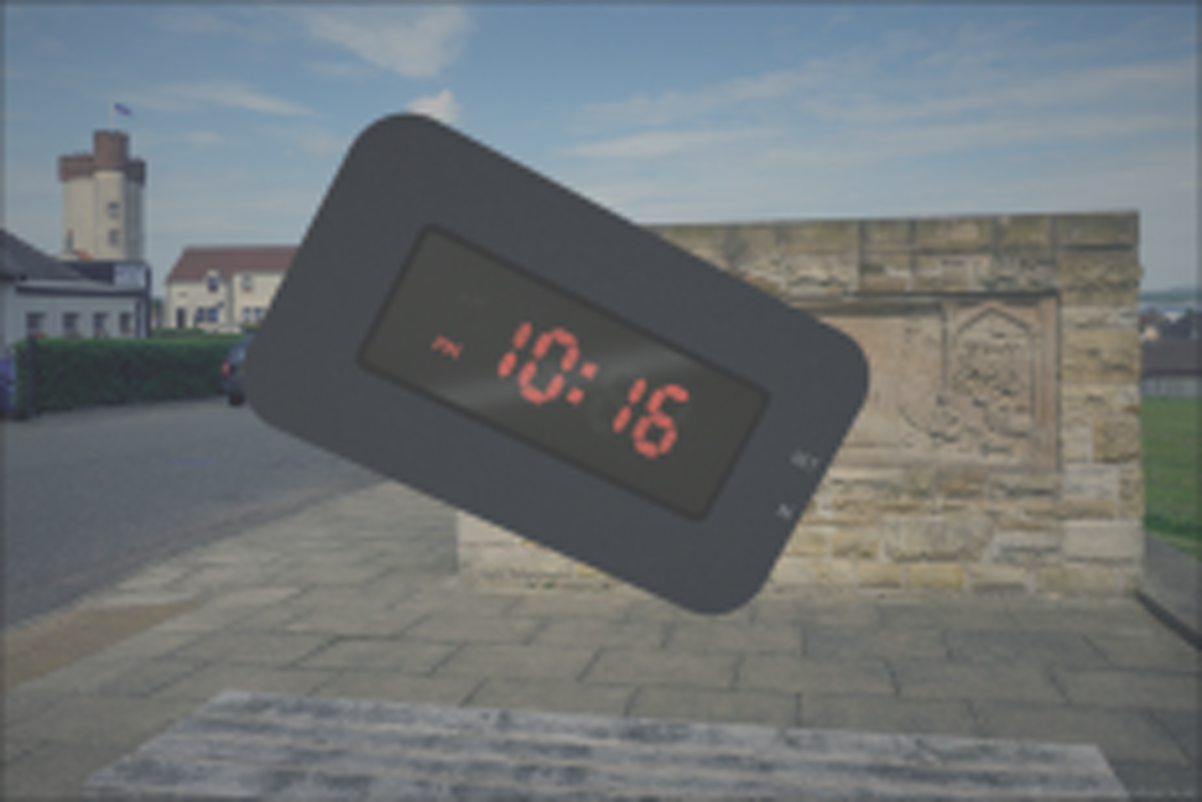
10:16
